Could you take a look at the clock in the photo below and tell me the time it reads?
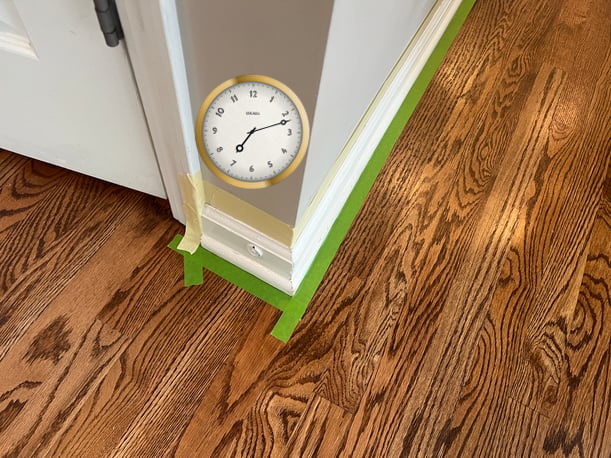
7:12
